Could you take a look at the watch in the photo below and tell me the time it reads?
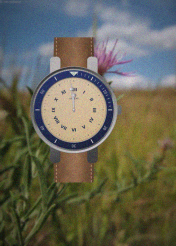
11:59
